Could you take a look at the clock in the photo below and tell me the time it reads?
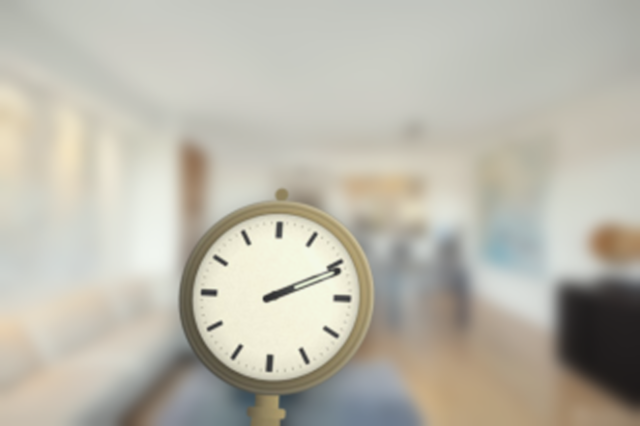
2:11
